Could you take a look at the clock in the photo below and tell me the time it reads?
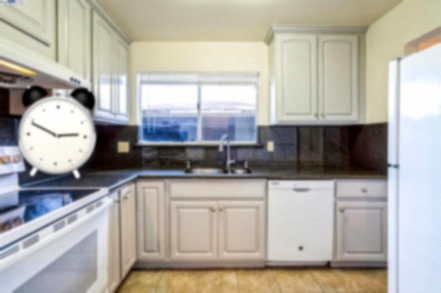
2:49
